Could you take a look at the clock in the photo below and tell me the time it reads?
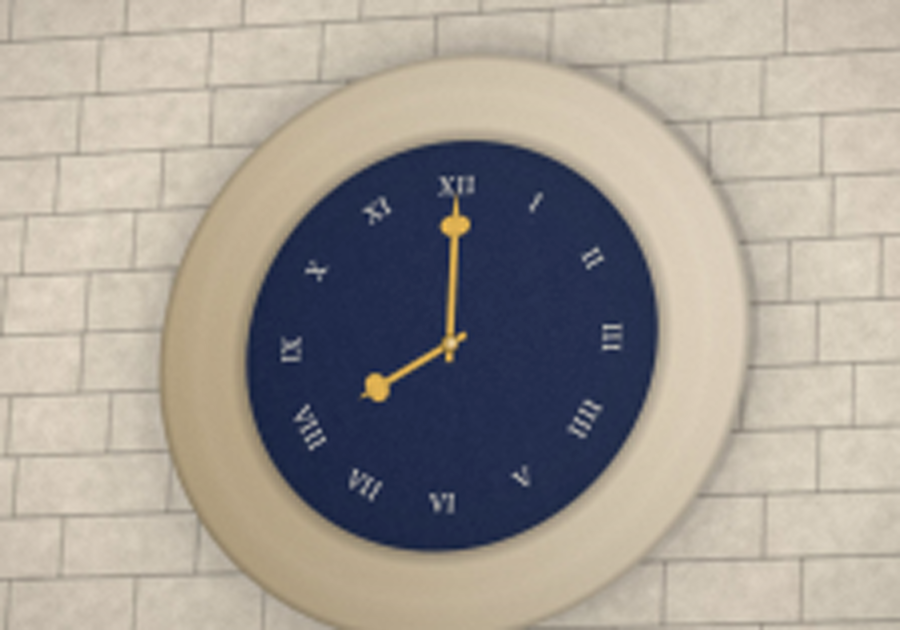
8:00
